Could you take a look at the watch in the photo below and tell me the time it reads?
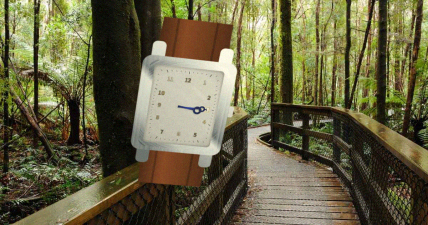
3:15
